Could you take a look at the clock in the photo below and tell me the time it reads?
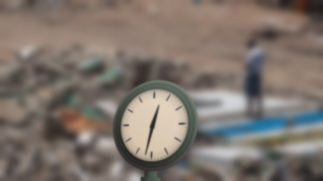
12:32
